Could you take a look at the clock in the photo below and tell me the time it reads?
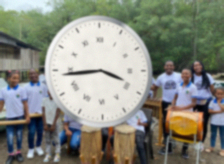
3:44
